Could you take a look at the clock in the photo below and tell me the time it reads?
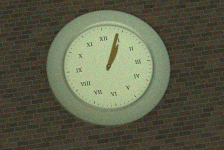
1:04
